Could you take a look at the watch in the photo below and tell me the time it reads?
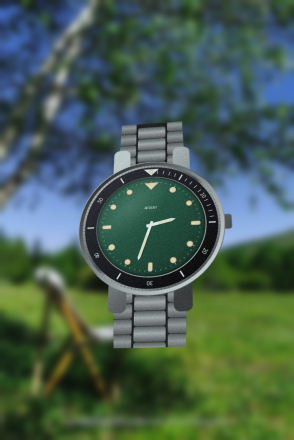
2:33
